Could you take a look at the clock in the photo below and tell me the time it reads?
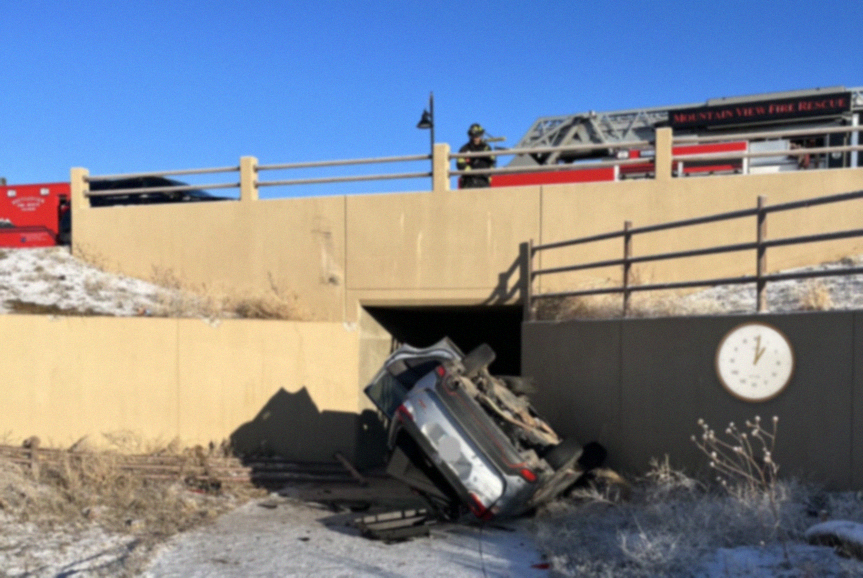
1:01
